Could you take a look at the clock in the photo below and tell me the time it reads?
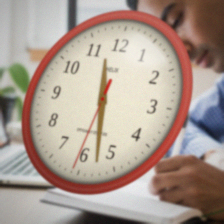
11:27:31
